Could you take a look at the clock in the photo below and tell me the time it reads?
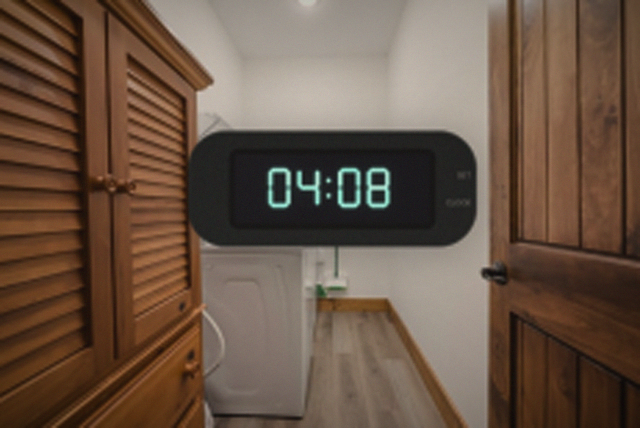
4:08
